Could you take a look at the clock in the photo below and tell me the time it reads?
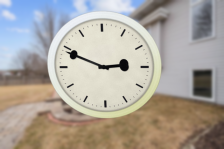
2:49
